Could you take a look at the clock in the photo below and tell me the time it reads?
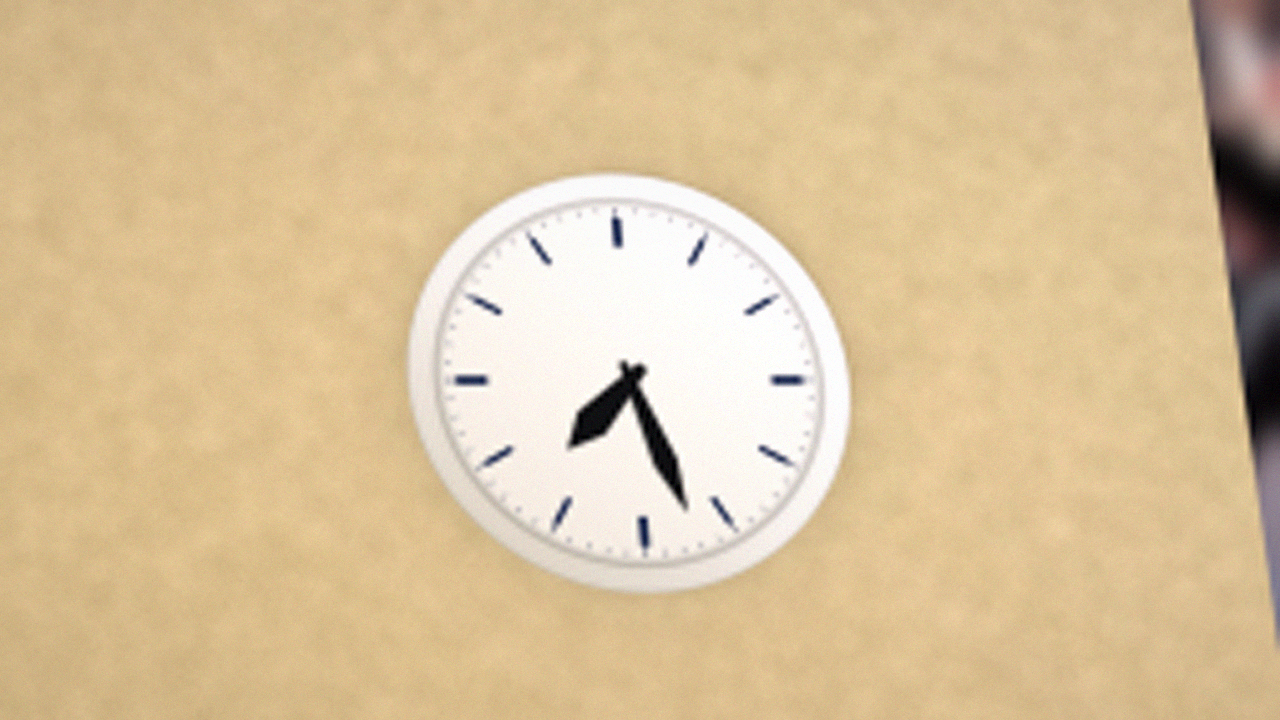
7:27
